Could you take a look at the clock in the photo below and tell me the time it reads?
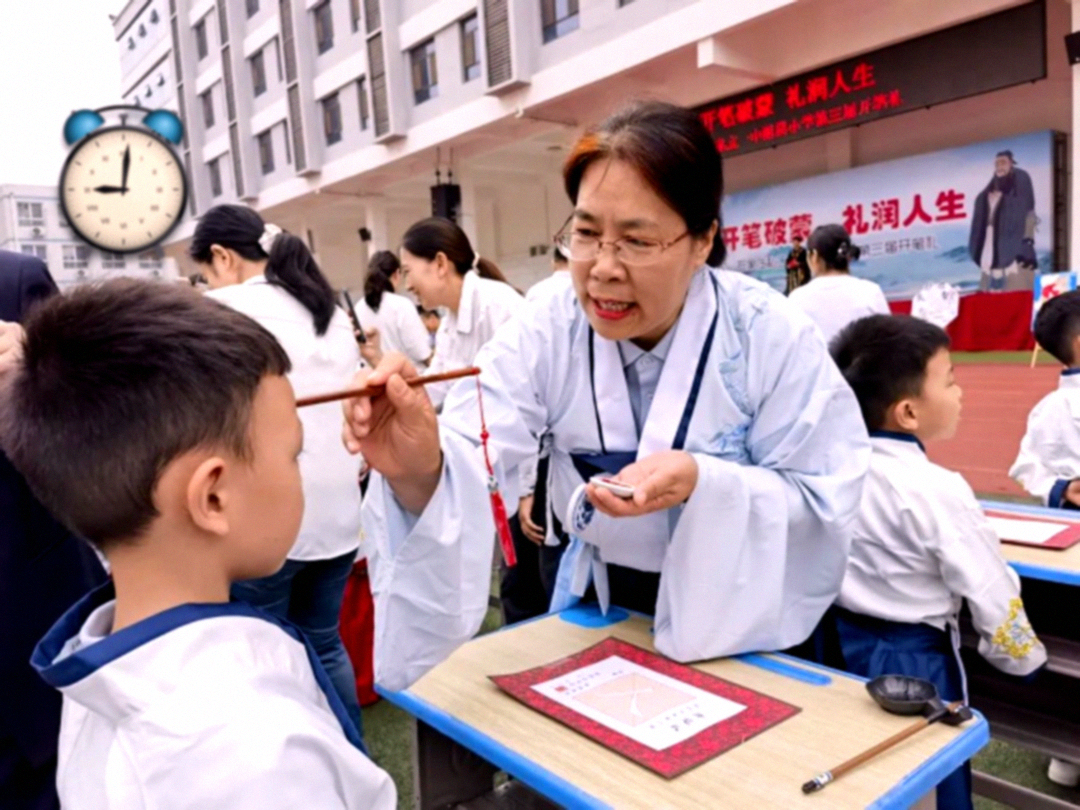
9:01
